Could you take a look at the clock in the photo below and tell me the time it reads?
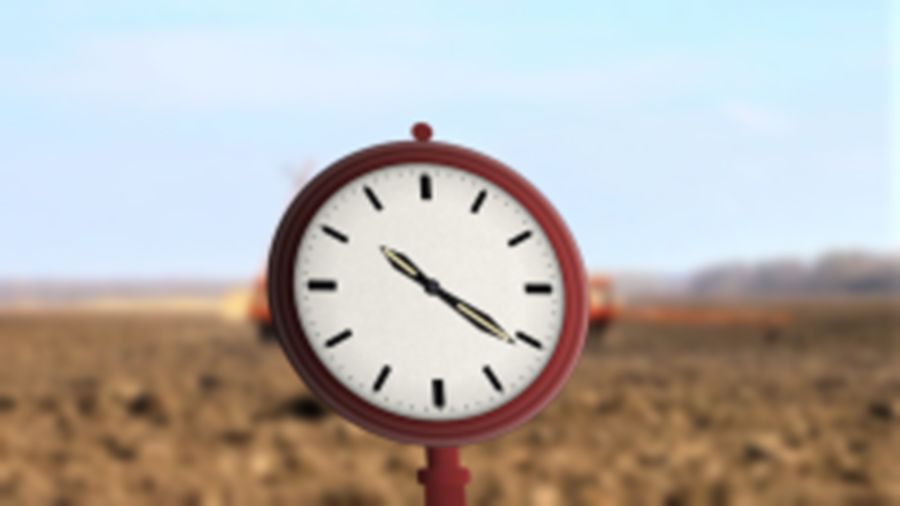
10:21
